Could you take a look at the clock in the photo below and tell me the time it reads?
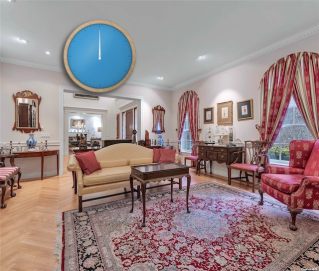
12:00
